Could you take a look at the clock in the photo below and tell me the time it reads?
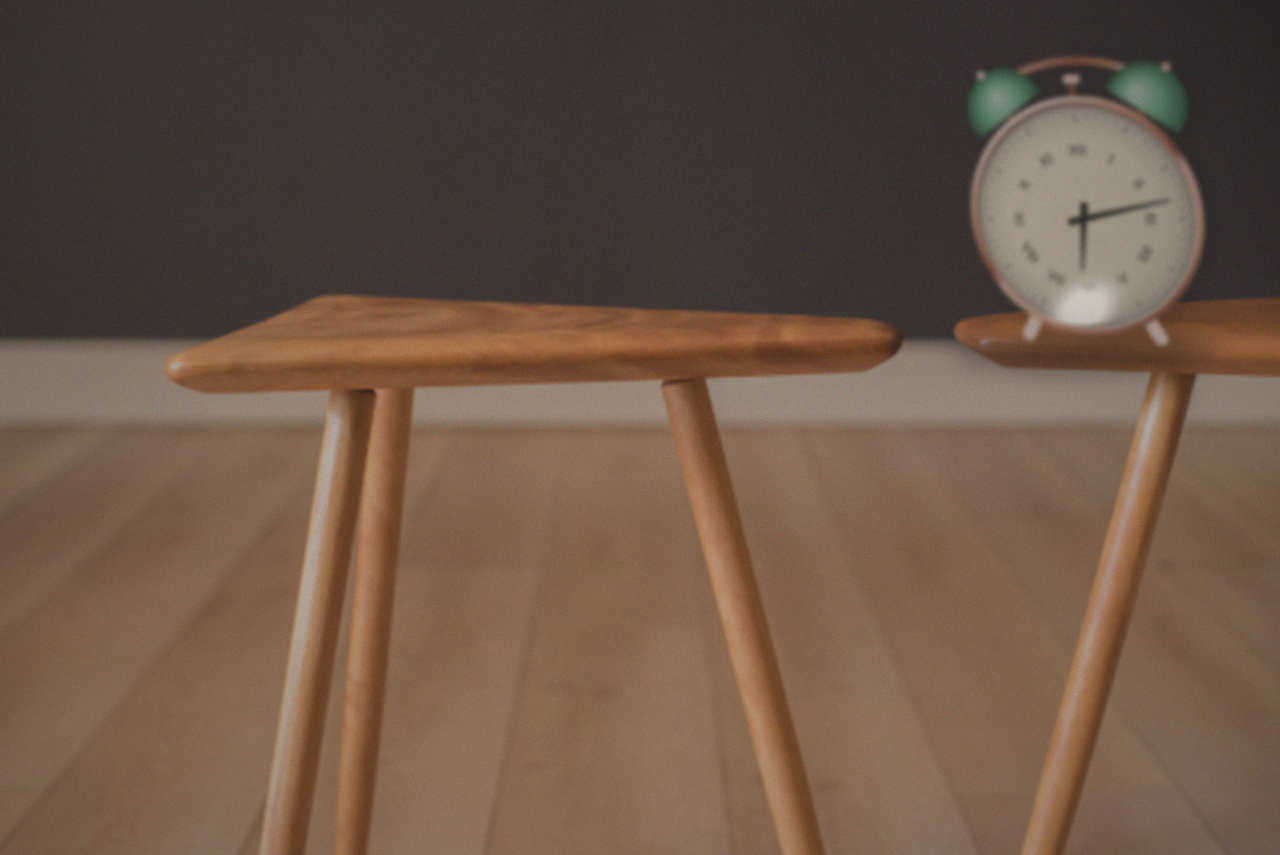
6:13
